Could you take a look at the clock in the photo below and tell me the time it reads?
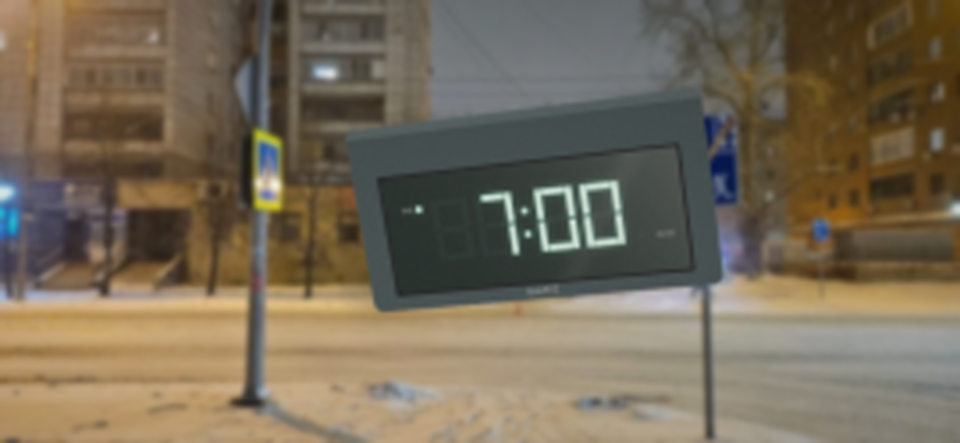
7:00
